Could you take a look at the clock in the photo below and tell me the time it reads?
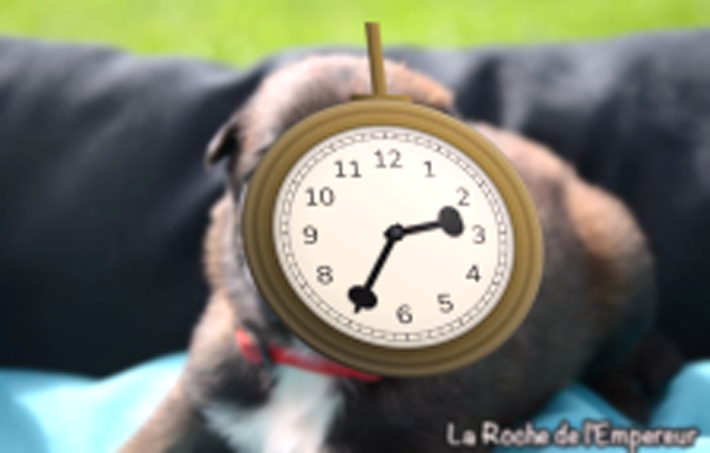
2:35
